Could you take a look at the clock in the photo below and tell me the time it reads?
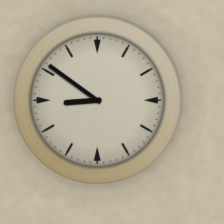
8:51
